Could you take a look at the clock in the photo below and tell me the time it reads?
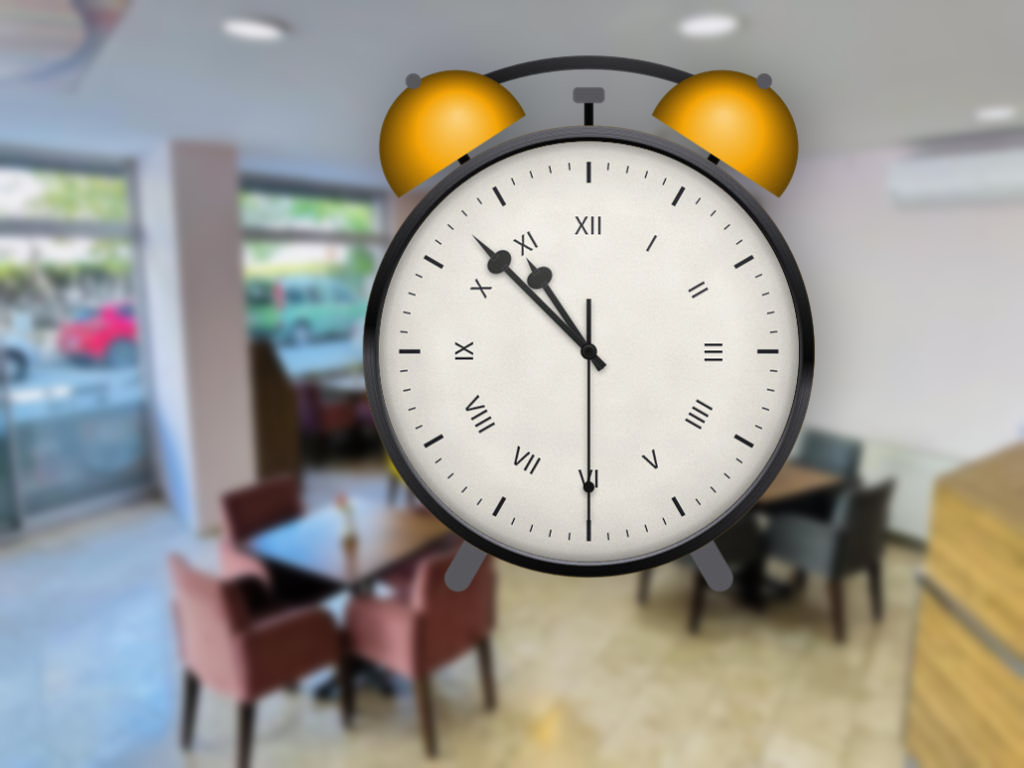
10:52:30
